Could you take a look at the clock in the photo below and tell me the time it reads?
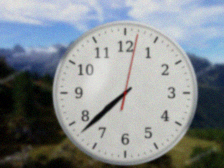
7:38:02
